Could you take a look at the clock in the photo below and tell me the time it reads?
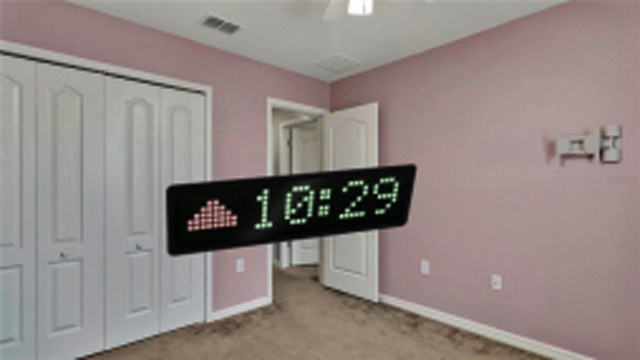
10:29
